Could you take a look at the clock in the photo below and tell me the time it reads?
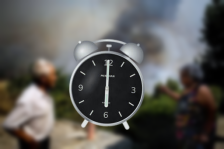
6:00
